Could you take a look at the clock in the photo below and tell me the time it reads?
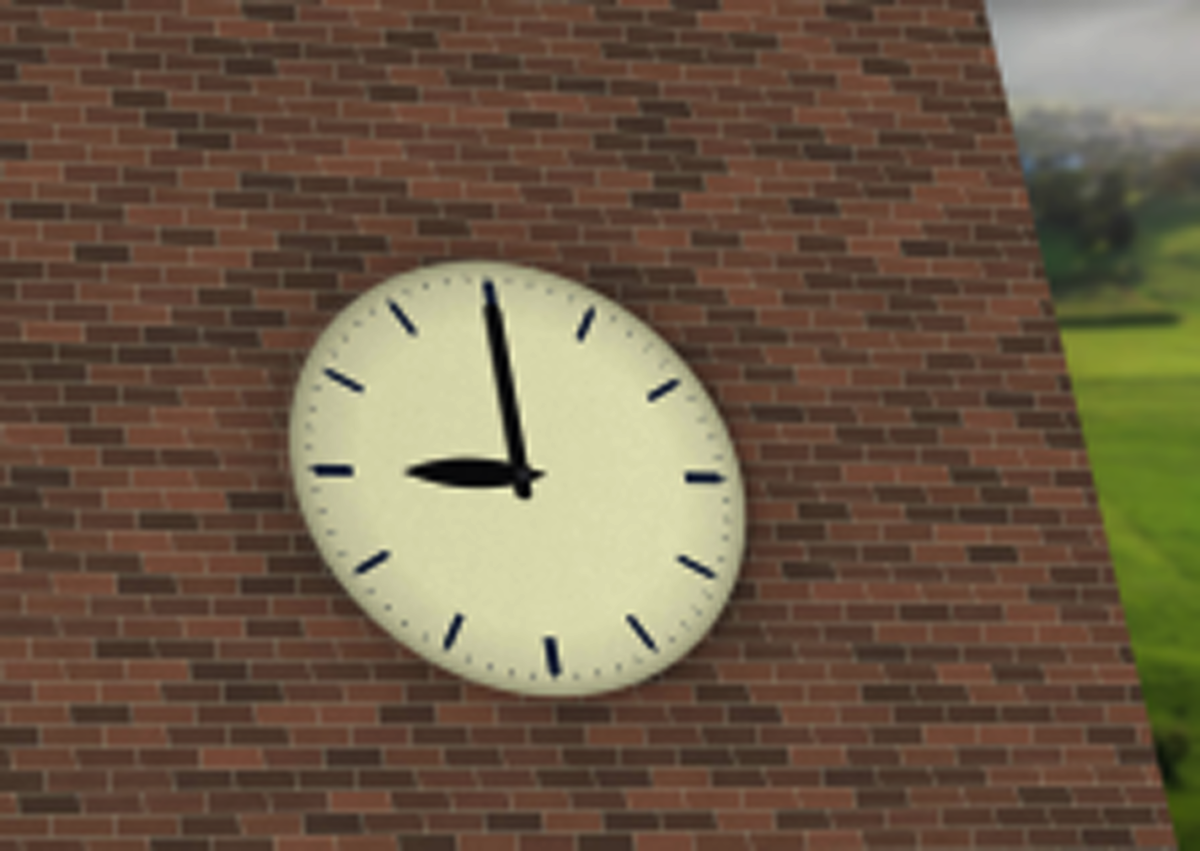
9:00
